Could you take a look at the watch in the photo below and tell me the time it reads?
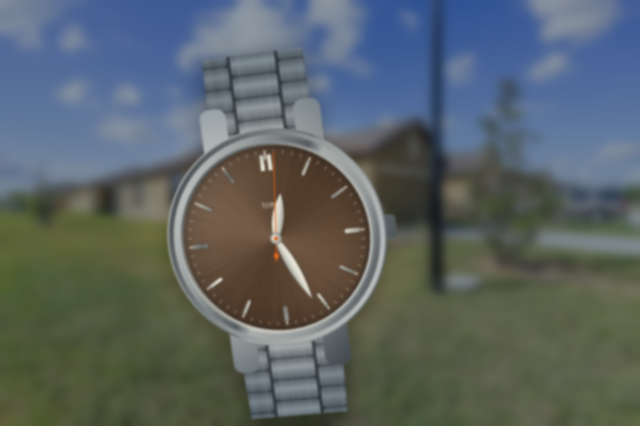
12:26:01
